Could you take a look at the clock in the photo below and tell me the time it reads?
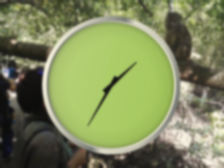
1:35
